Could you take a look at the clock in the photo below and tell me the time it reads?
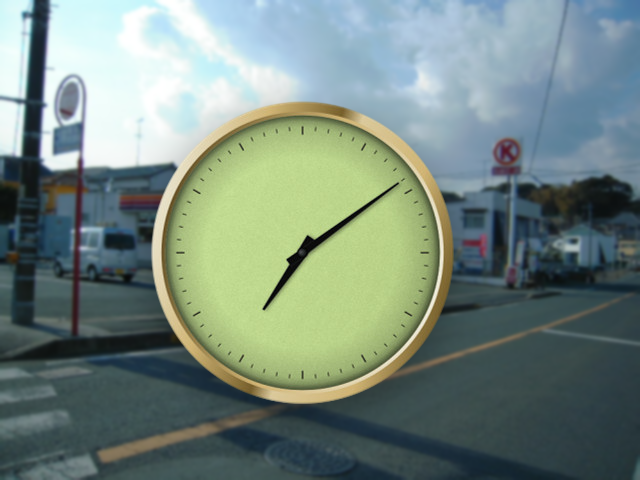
7:09
